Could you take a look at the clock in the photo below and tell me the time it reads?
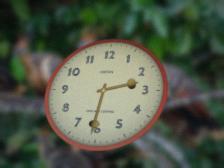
2:31
